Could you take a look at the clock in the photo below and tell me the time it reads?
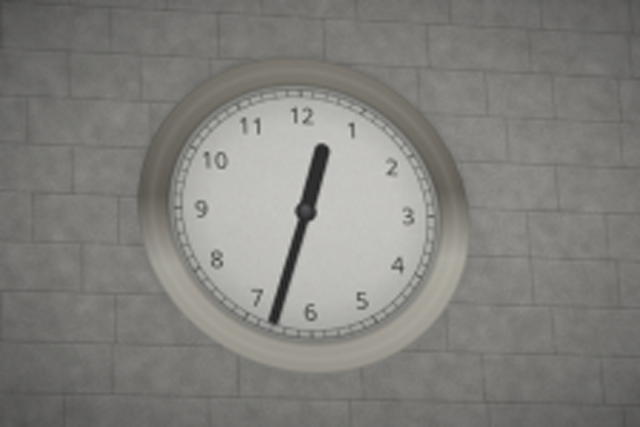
12:33
